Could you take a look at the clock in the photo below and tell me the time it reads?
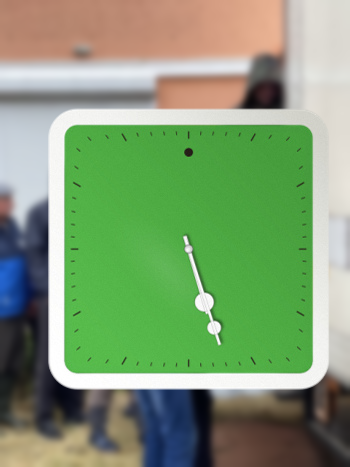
5:27
